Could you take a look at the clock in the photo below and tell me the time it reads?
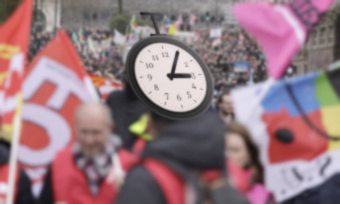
3:05
